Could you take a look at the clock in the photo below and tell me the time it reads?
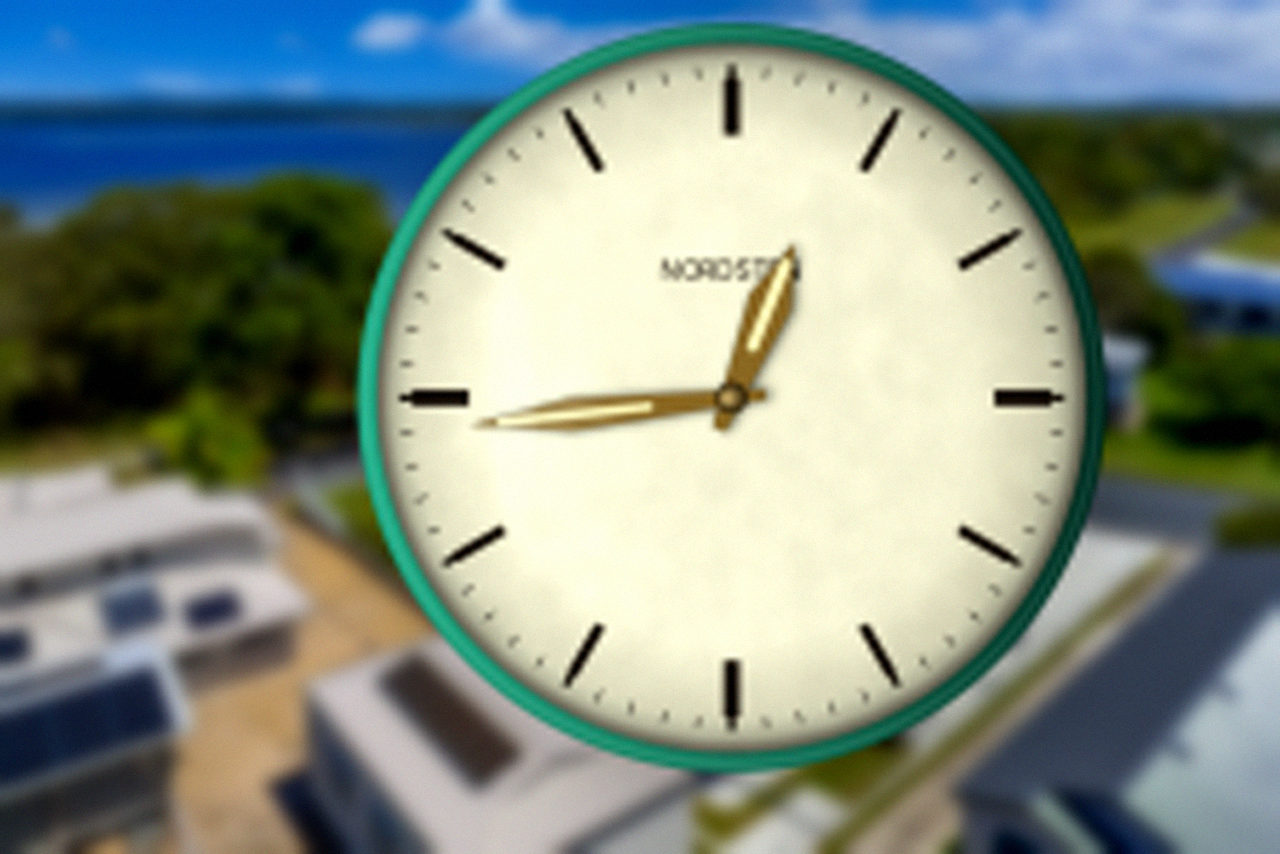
12:44
